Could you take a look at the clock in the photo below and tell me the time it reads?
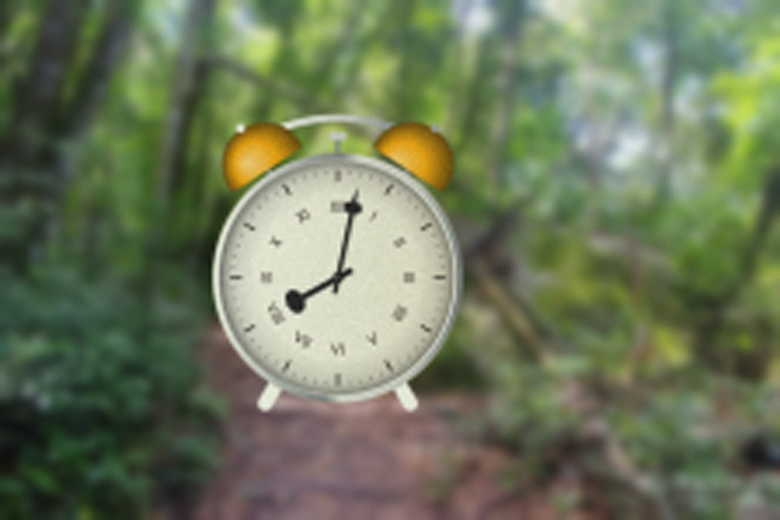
8:02
